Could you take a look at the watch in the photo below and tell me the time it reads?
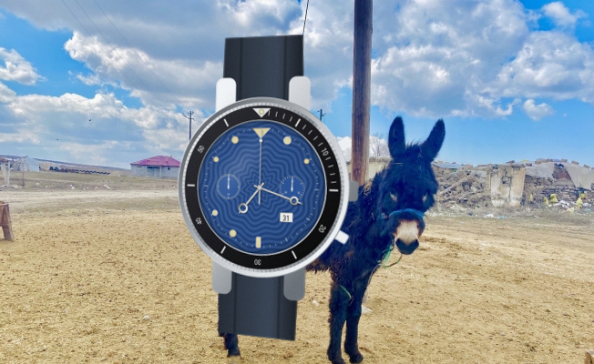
7:18
